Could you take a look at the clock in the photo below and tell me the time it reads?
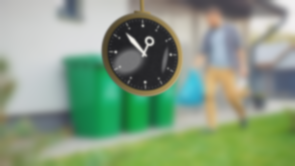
12:53
